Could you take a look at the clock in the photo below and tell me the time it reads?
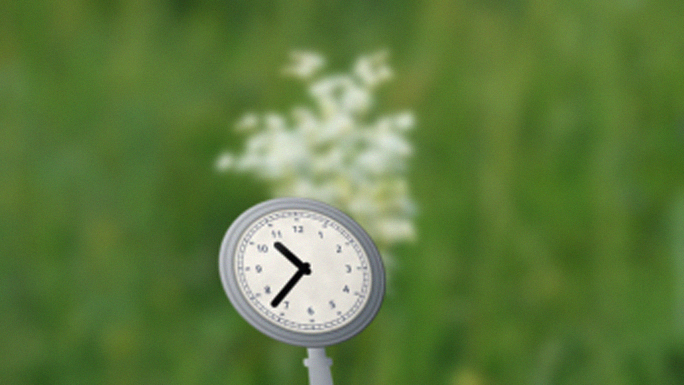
10:37
